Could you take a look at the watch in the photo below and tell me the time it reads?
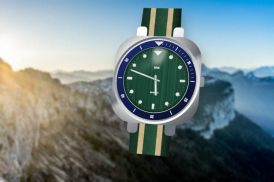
5:48
